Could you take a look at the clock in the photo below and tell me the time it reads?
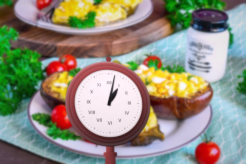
1:02
